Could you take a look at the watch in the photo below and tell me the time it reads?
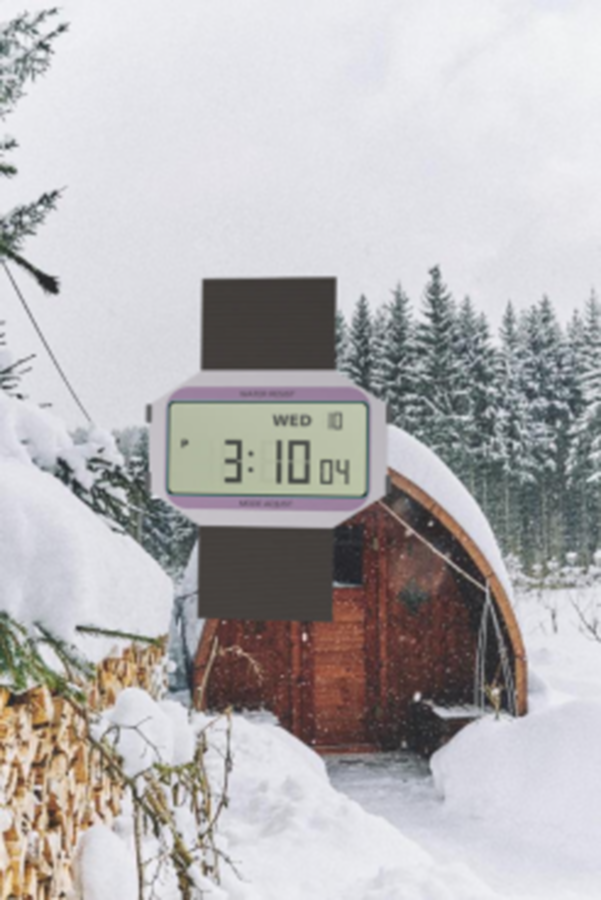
3:10:04
